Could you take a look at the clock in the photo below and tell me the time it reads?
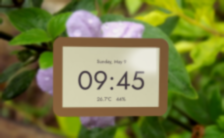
9:45
